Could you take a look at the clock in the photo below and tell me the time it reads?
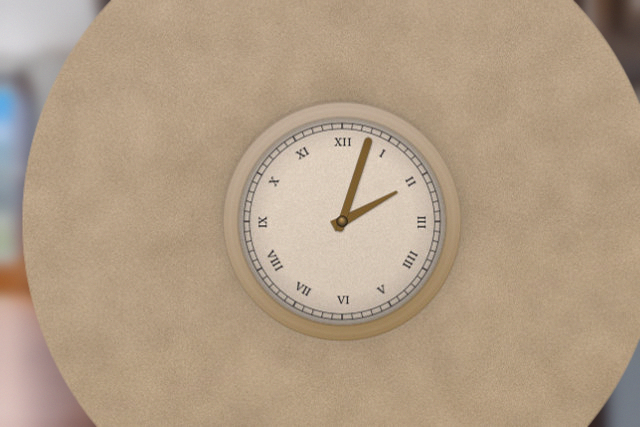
2:03
